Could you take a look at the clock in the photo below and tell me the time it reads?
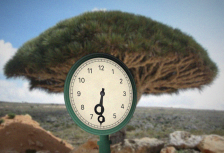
6:31
